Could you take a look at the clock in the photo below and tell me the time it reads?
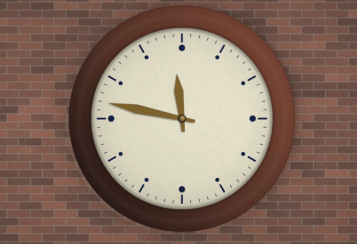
11:47
